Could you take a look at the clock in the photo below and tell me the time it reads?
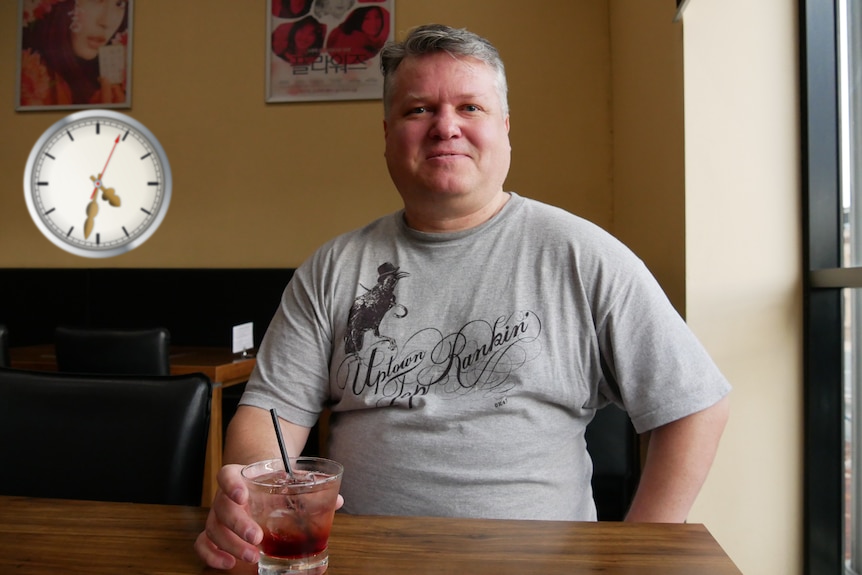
4:32:04
